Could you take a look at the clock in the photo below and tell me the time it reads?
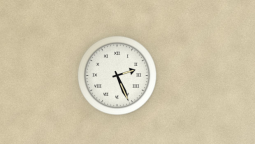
2:26
